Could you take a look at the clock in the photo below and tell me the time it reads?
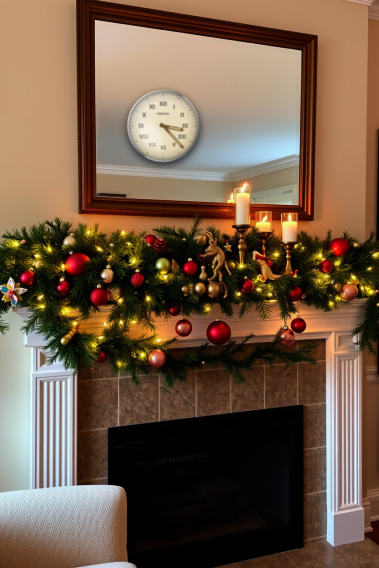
3:23
